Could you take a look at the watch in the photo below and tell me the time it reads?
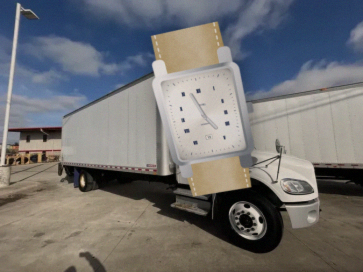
4:57
